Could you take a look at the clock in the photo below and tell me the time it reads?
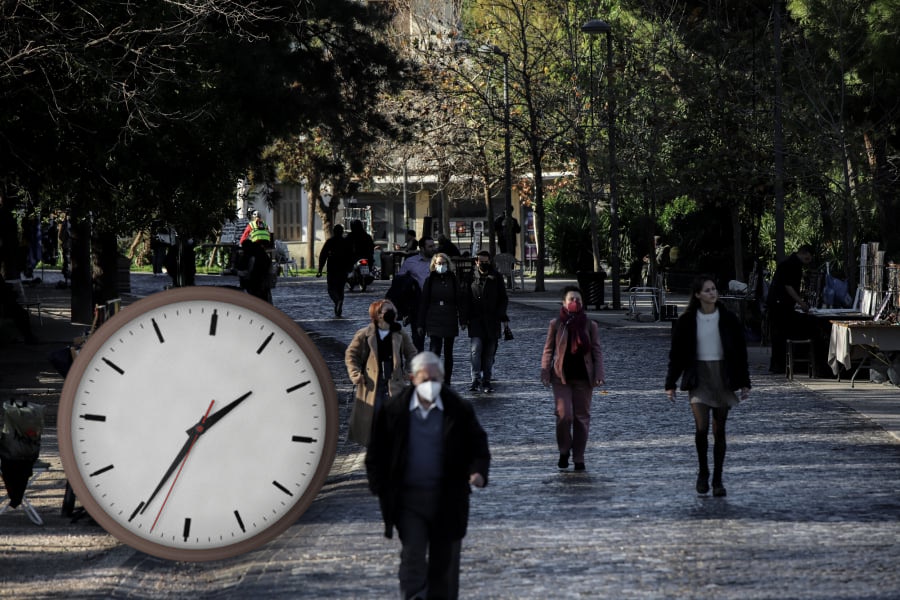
1:34:33
